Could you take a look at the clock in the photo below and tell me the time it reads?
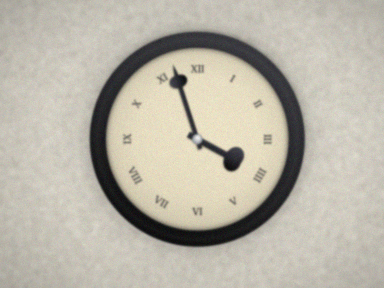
3:57
